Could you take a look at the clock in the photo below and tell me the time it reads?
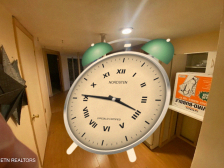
3:46
